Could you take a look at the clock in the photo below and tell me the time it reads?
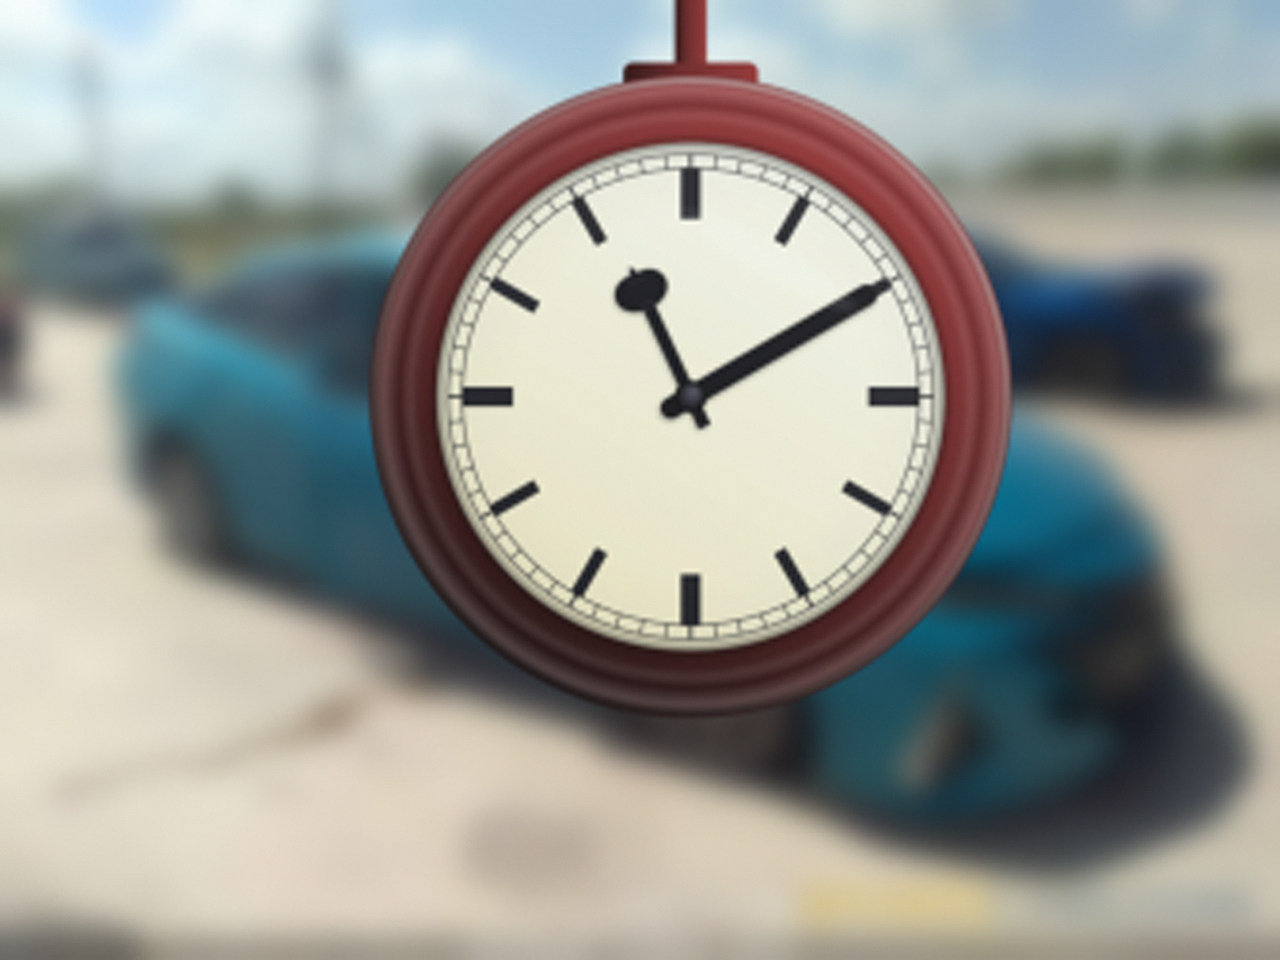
11:10
